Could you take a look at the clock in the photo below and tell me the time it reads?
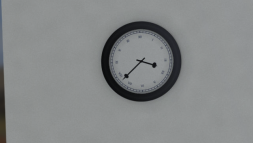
3:38
